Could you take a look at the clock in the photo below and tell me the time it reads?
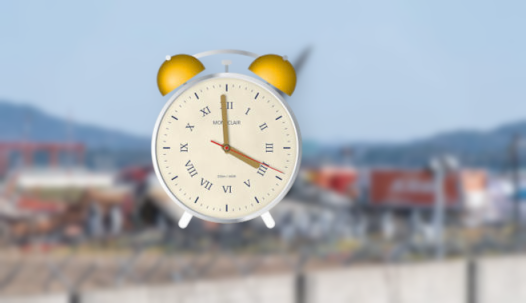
3:59:19
